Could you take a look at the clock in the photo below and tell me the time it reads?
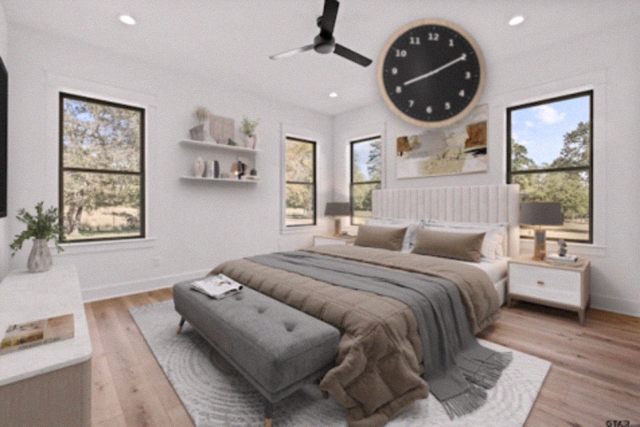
8:10
